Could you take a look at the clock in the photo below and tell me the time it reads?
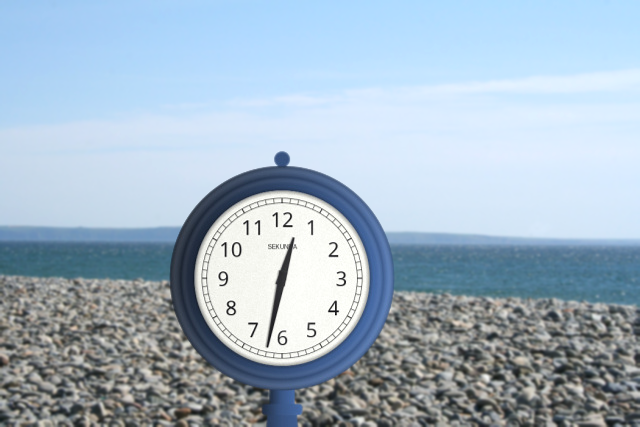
12:32
